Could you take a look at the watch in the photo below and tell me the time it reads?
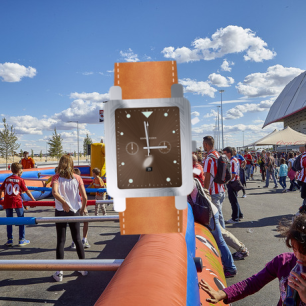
2:59
